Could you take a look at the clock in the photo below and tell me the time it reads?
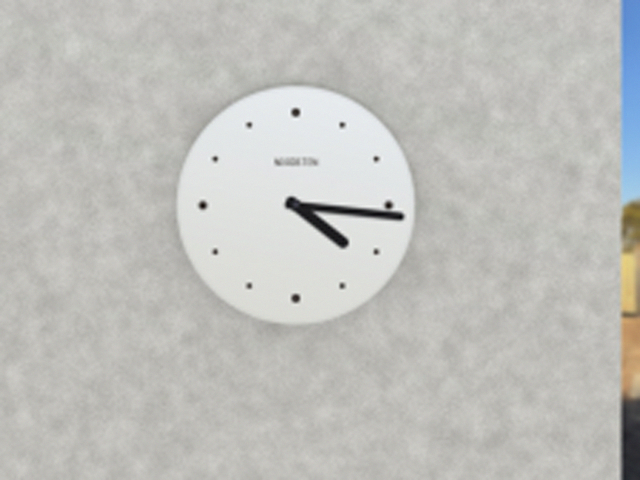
4:16
